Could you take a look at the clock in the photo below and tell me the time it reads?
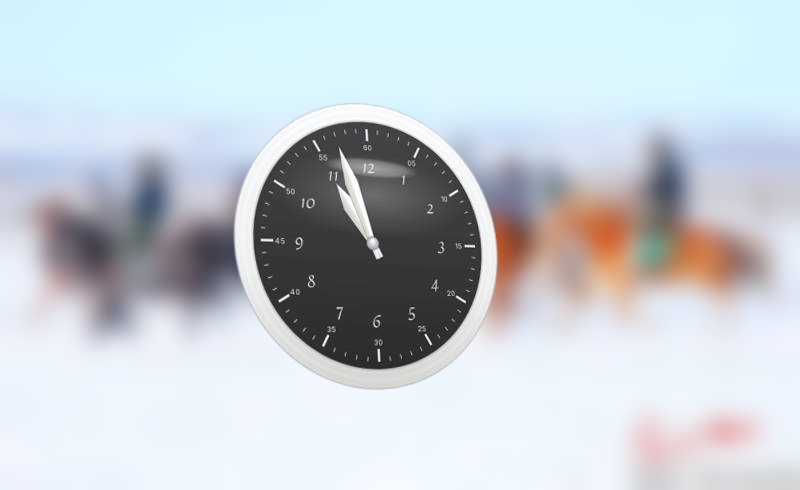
10:57
